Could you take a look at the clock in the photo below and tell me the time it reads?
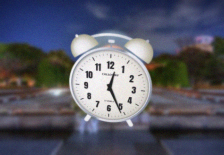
12:26
